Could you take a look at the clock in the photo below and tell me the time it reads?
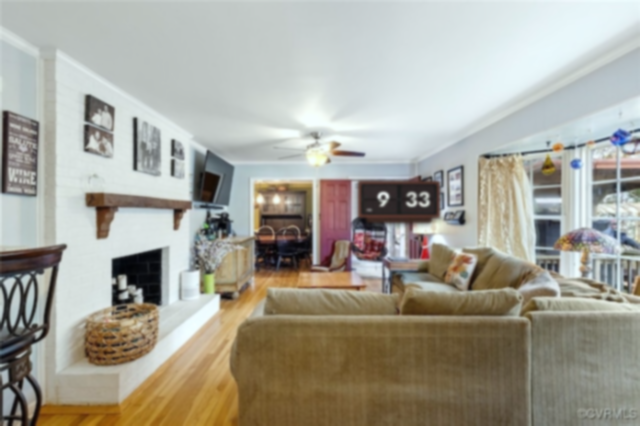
9:33
